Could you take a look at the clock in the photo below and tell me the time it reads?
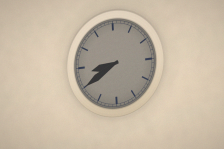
8:40
